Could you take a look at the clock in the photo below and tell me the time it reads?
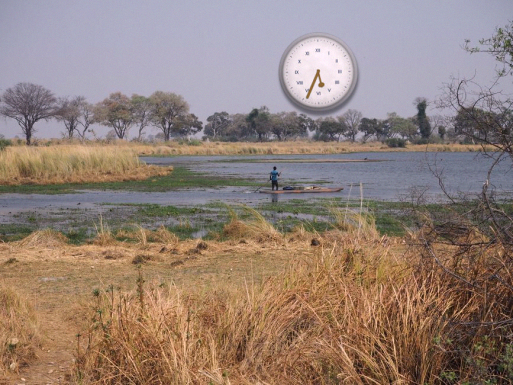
5:34
